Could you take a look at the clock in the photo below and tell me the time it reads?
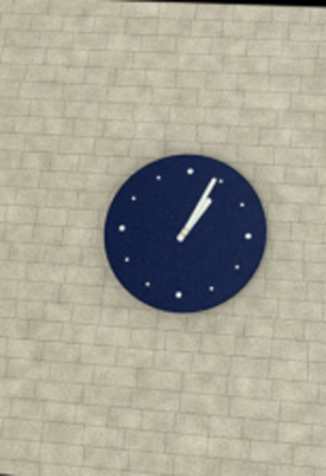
1:04
